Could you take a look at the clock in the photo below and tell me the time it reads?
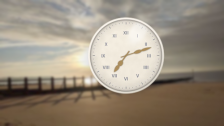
7:12
